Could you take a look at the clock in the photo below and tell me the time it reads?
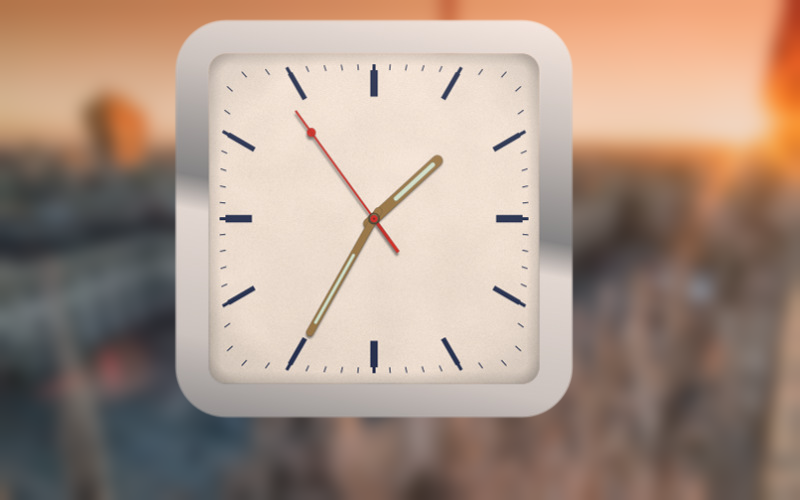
1:34:54
